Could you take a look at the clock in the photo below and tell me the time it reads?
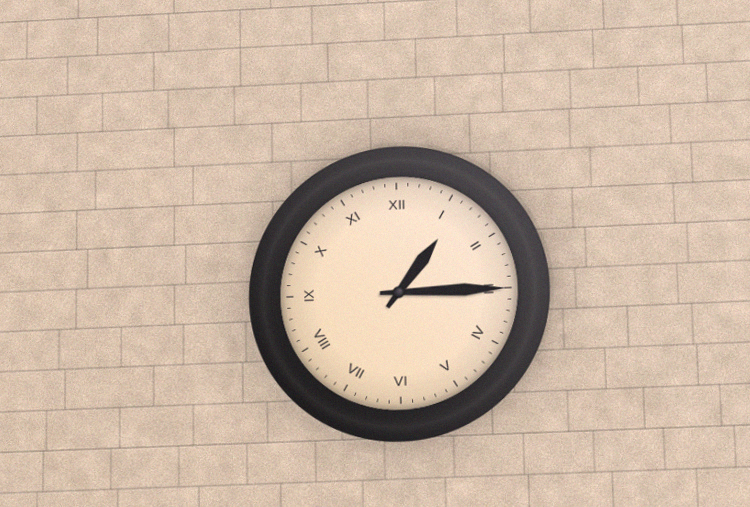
1:15
